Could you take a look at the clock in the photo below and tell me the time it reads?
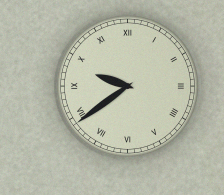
9:39
